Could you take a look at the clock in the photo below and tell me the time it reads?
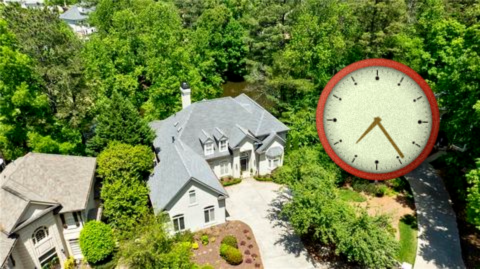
7:24
